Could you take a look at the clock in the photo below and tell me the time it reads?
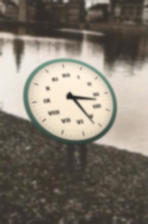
3:26
